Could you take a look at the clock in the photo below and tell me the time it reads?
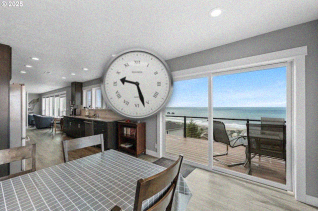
9:27
